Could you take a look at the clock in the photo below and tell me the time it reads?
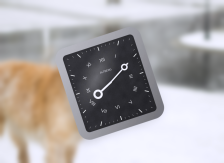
8:10
